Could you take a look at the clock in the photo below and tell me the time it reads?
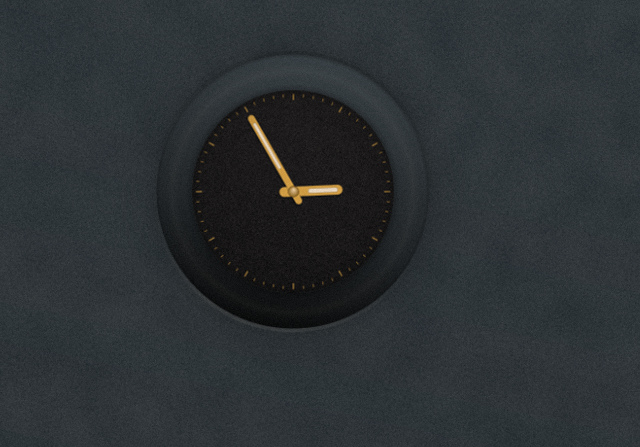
2:55
